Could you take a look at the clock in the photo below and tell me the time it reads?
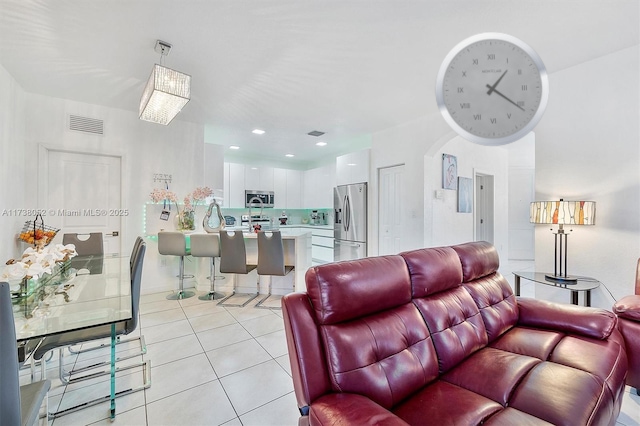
1:21
